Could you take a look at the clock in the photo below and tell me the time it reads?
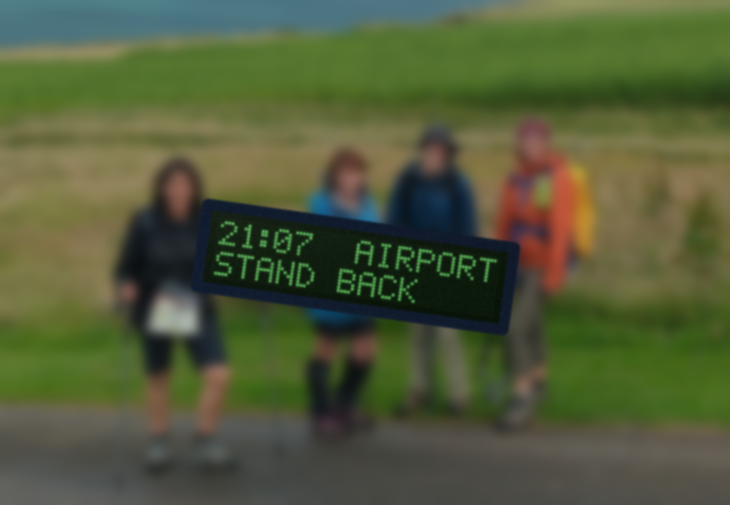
21:07
